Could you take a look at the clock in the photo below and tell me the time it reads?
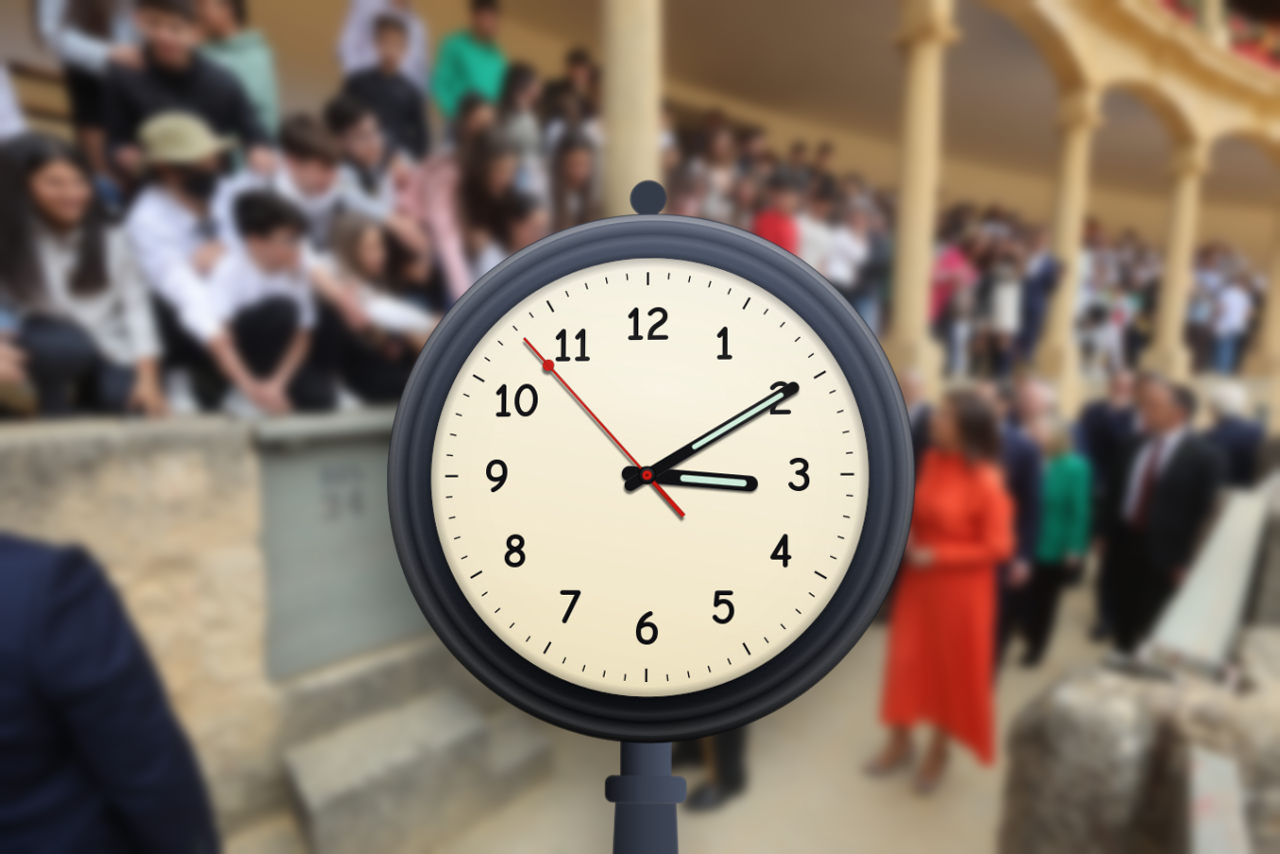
3:09:53
